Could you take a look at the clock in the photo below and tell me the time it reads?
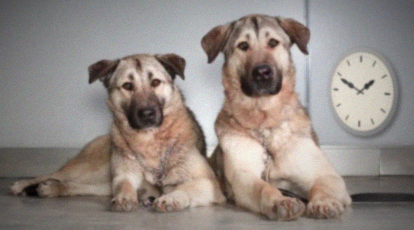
1:49
